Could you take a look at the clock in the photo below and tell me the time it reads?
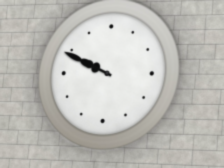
9:49
